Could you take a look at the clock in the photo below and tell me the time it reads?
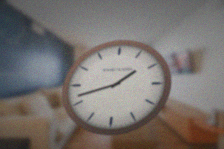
1:42
